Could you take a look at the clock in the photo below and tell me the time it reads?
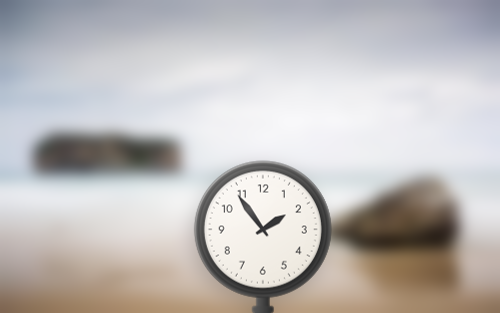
1:54
